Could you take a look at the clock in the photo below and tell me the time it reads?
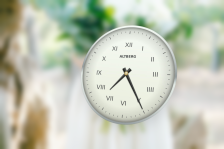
7:25
